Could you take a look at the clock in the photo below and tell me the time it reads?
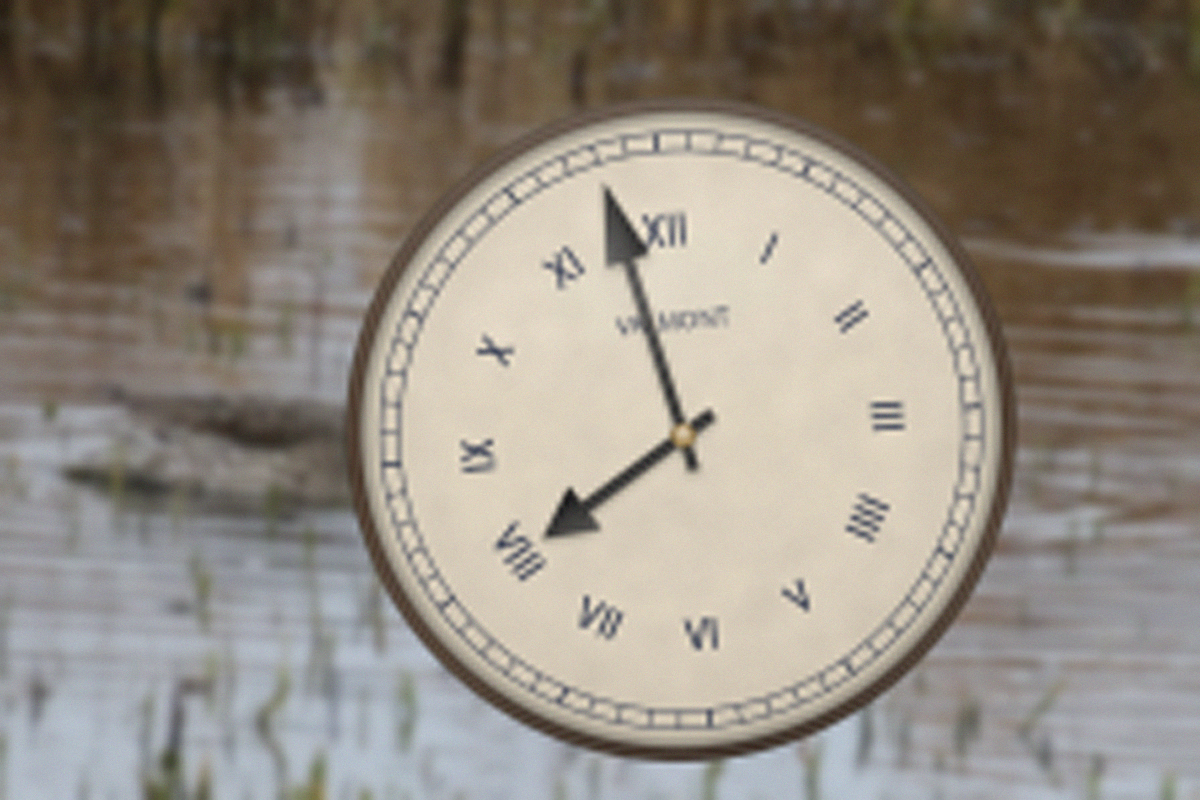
7:58
